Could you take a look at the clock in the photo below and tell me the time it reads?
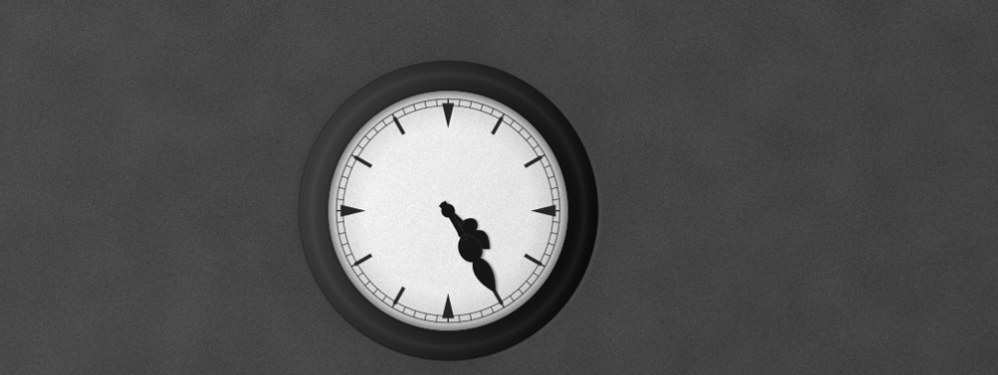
4:25
